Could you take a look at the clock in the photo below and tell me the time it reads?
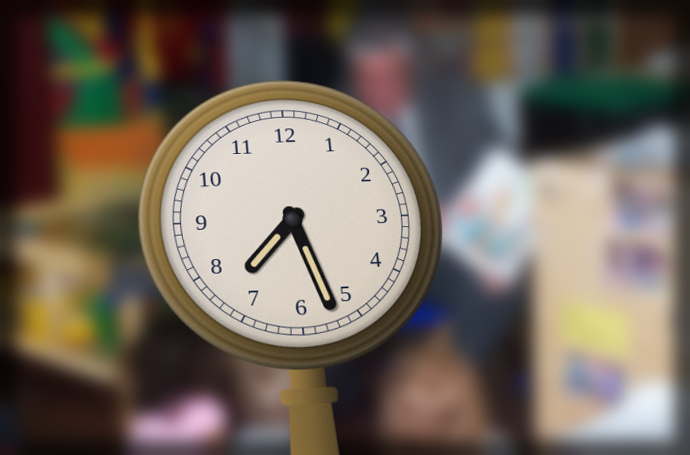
7:27
